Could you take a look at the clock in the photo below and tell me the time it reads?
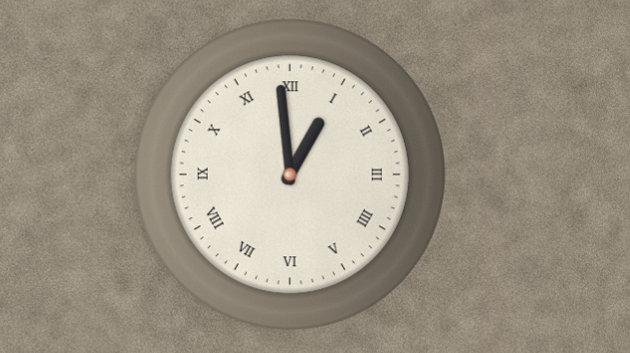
12:59
